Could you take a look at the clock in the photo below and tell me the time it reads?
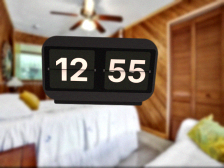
12:55
